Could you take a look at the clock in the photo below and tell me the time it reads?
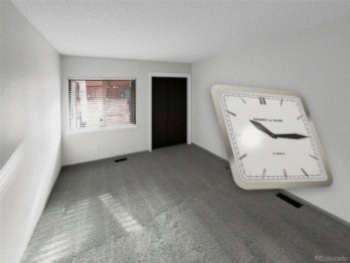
10:15
